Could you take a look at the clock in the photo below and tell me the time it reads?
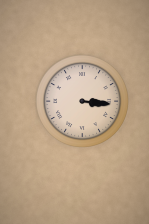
3:16
